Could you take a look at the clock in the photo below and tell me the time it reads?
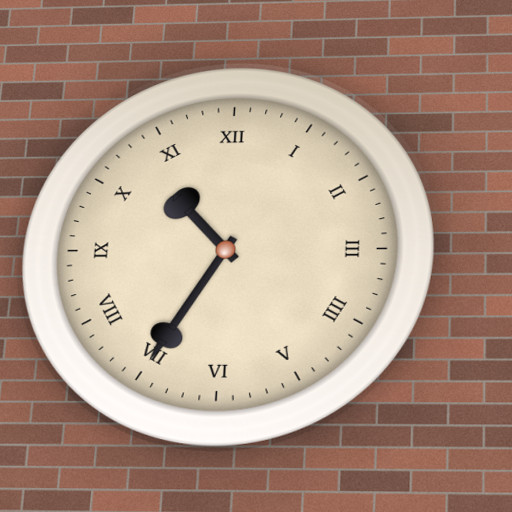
10:35
